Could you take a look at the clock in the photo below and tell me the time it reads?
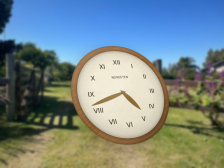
4:42
